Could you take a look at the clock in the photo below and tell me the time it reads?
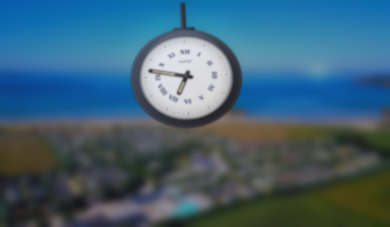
6:47
